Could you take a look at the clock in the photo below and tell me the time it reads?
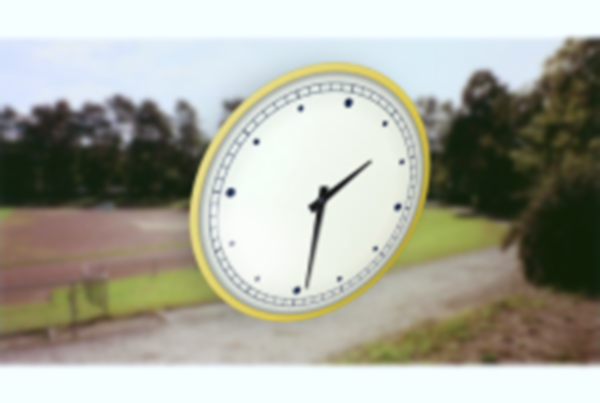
1:29
